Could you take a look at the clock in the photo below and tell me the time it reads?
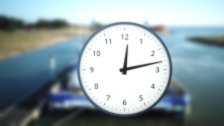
12:13
